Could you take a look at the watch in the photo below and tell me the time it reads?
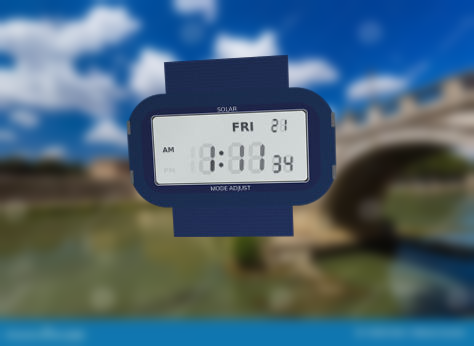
1:11:34
